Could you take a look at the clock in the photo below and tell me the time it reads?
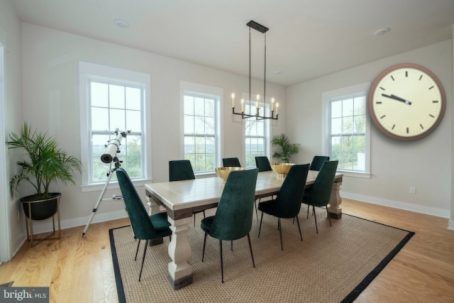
9:48
